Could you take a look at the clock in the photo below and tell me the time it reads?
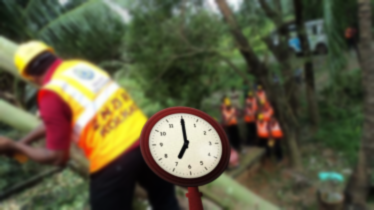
7:00
